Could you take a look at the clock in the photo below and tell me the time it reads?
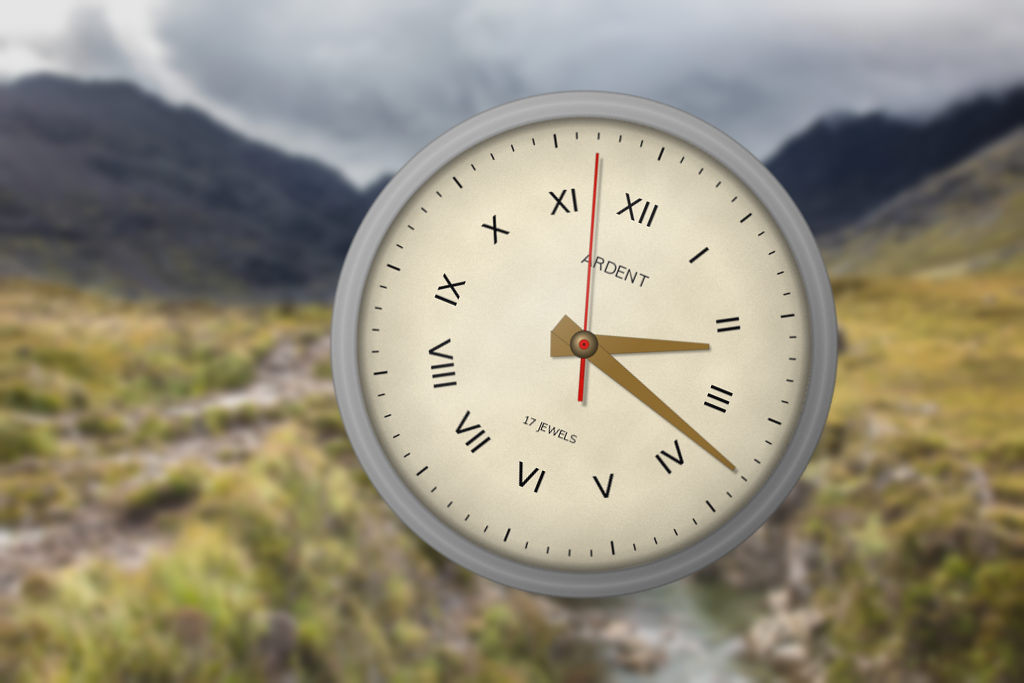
2:17:57
